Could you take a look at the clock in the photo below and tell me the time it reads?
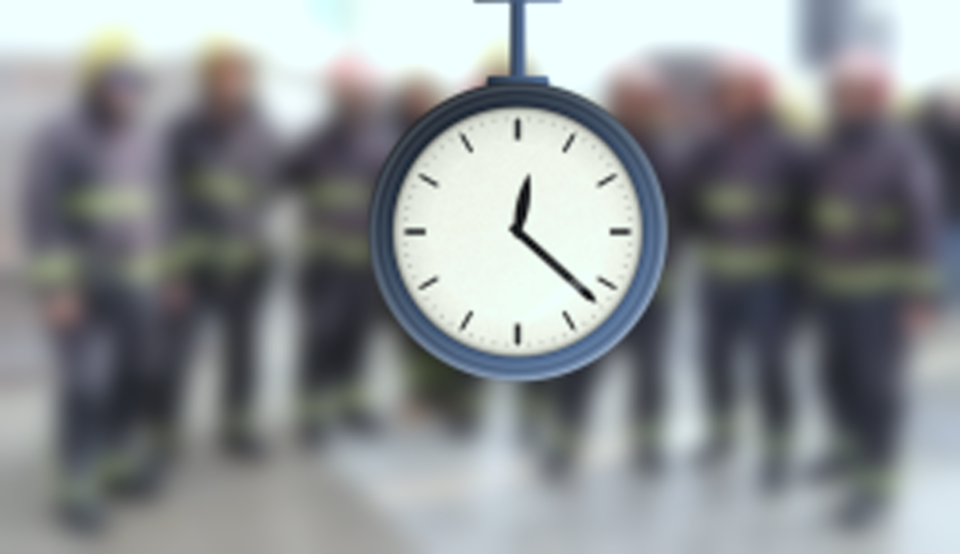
12:22
